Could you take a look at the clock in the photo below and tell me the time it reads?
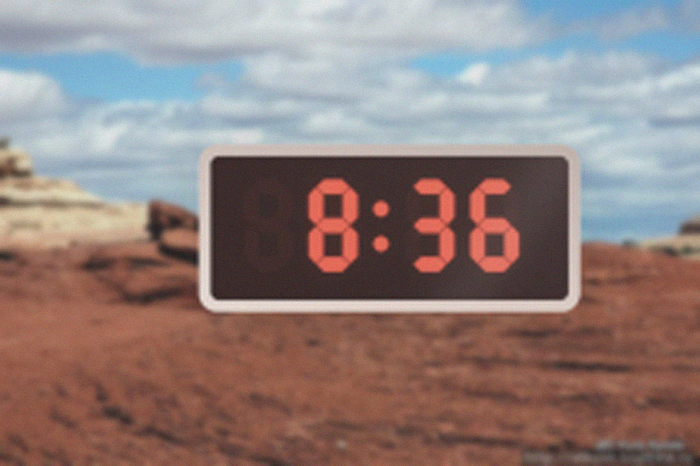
8:36
